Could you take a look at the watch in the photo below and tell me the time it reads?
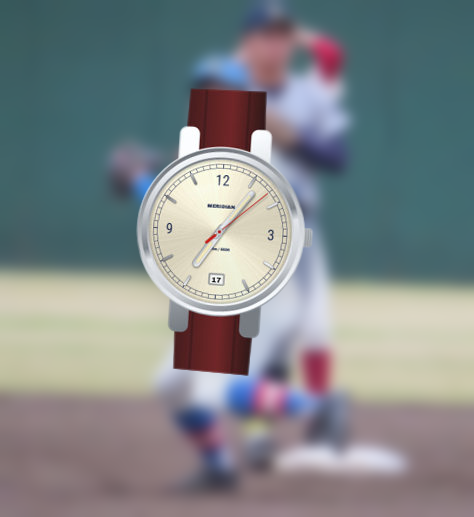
7:06:08
